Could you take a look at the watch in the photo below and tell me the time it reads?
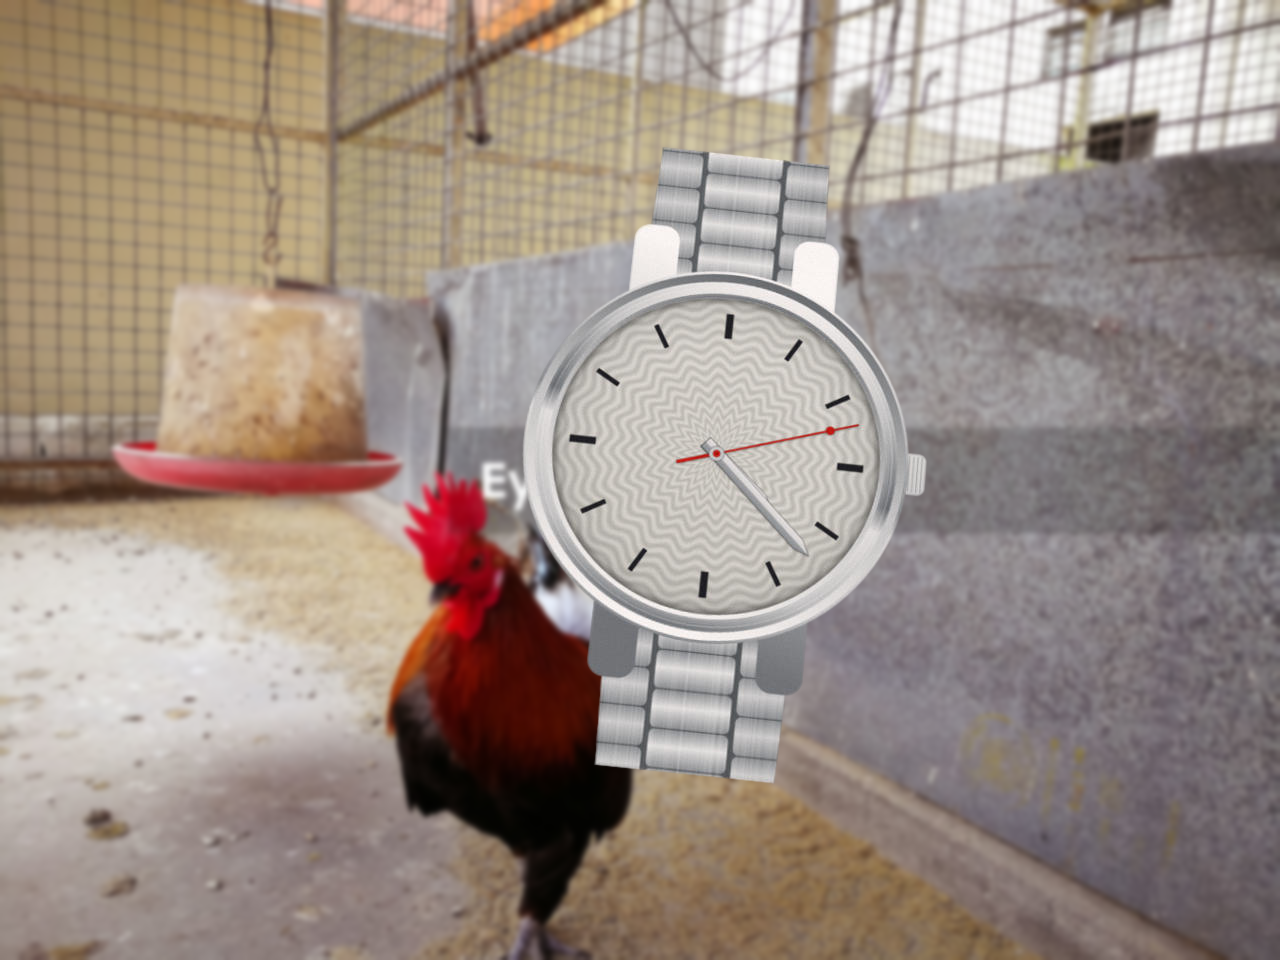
4:22:12
